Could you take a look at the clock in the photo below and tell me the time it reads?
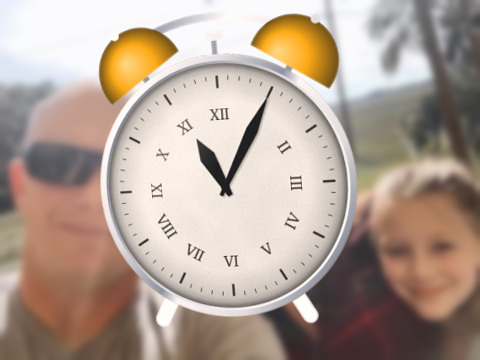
11:05
